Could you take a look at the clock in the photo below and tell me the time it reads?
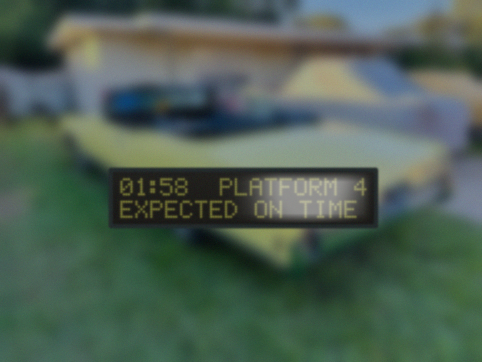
1:58
